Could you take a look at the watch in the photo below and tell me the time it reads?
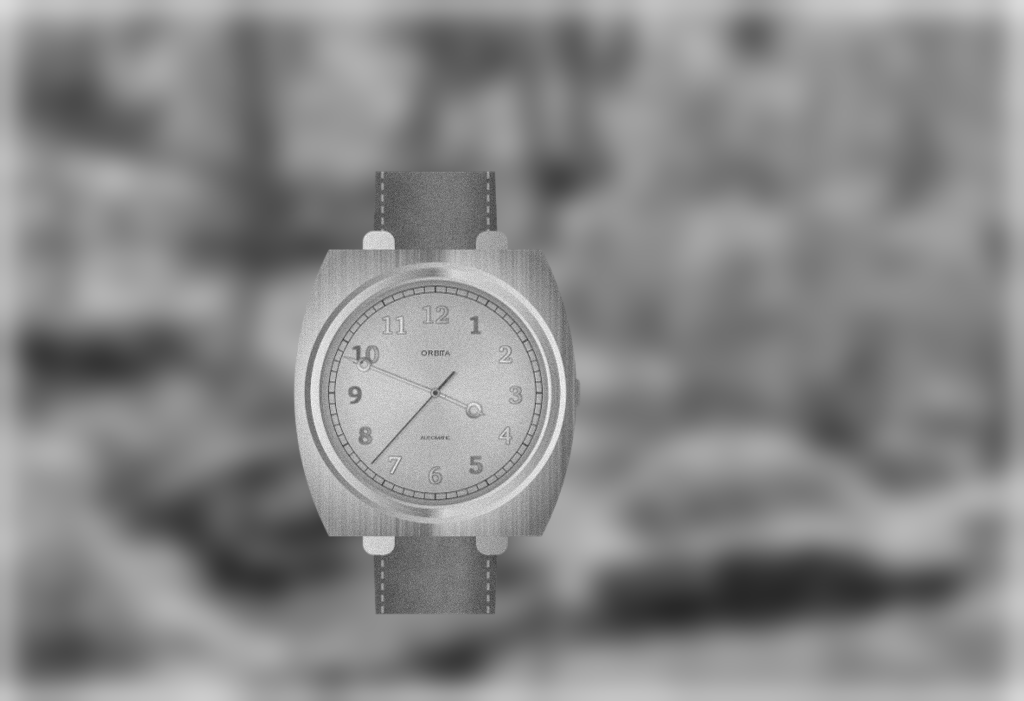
3:48:37
